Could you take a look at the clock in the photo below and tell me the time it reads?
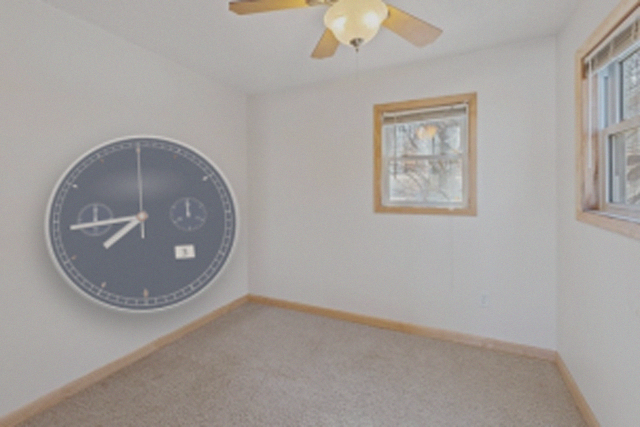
7:44
